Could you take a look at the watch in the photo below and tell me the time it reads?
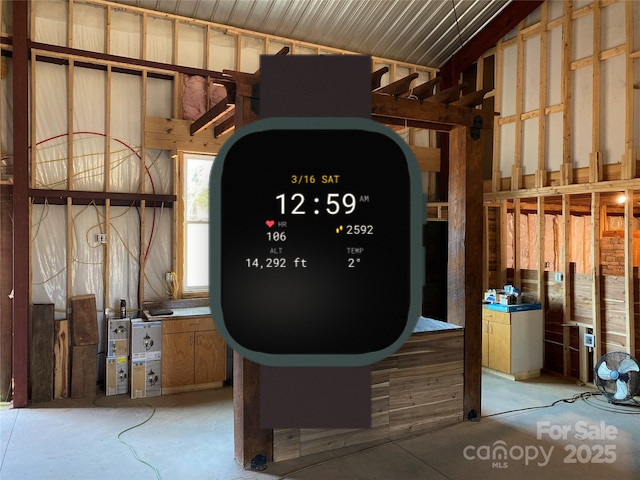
12:59
